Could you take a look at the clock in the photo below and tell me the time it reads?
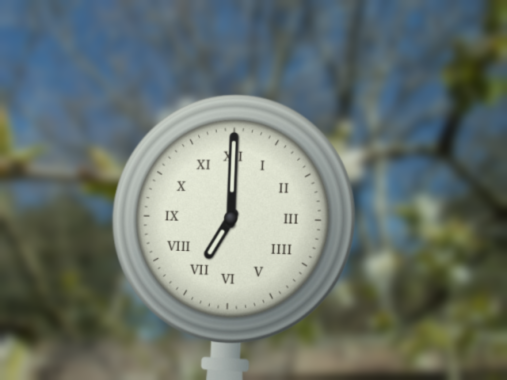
7:00
